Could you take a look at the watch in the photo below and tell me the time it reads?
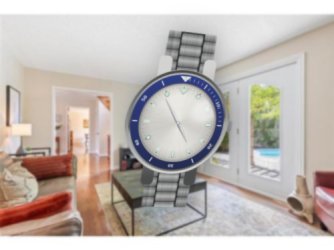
4:54
